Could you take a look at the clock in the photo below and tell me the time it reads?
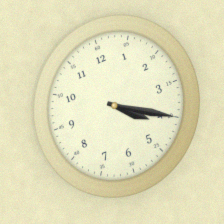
4:20
